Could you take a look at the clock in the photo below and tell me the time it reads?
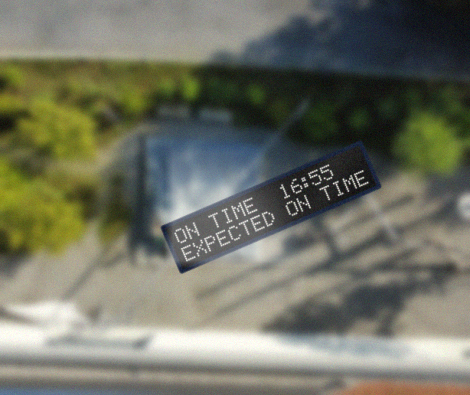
16:55
